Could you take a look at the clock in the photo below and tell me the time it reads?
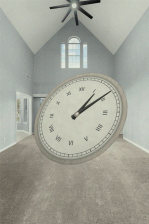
1:09
